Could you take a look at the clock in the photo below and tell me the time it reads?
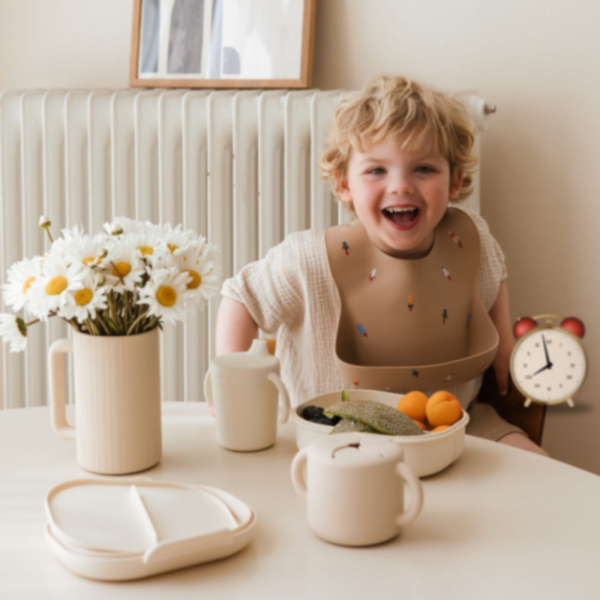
7:58
